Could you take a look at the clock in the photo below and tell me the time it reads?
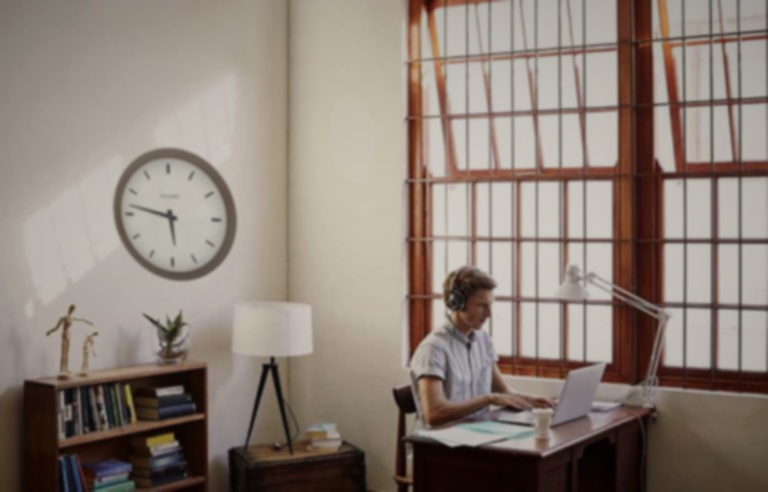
5:47
